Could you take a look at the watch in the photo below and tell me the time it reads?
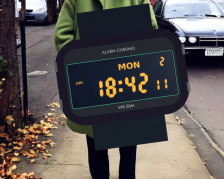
18:42:11
